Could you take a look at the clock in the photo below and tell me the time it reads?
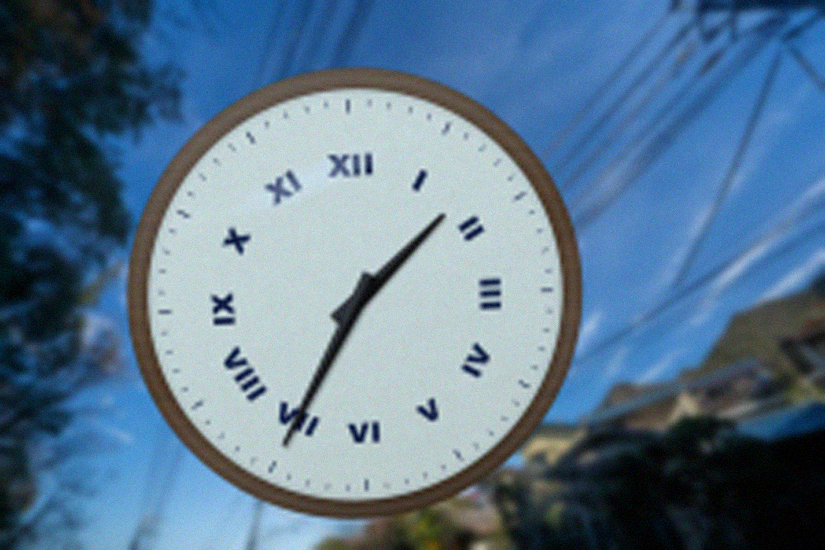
1:35
